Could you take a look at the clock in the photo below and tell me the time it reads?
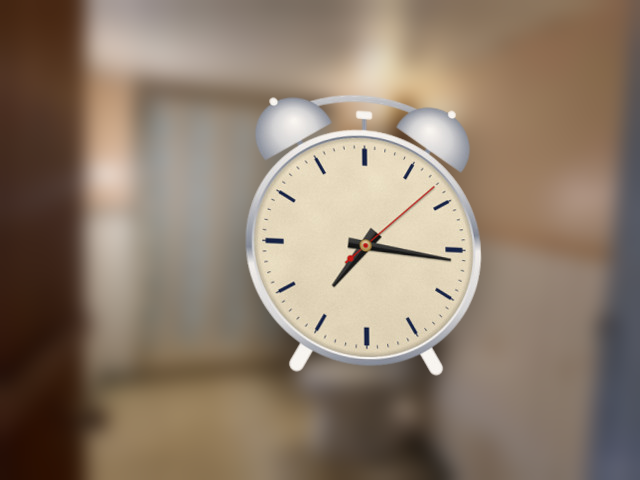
7:16:08
